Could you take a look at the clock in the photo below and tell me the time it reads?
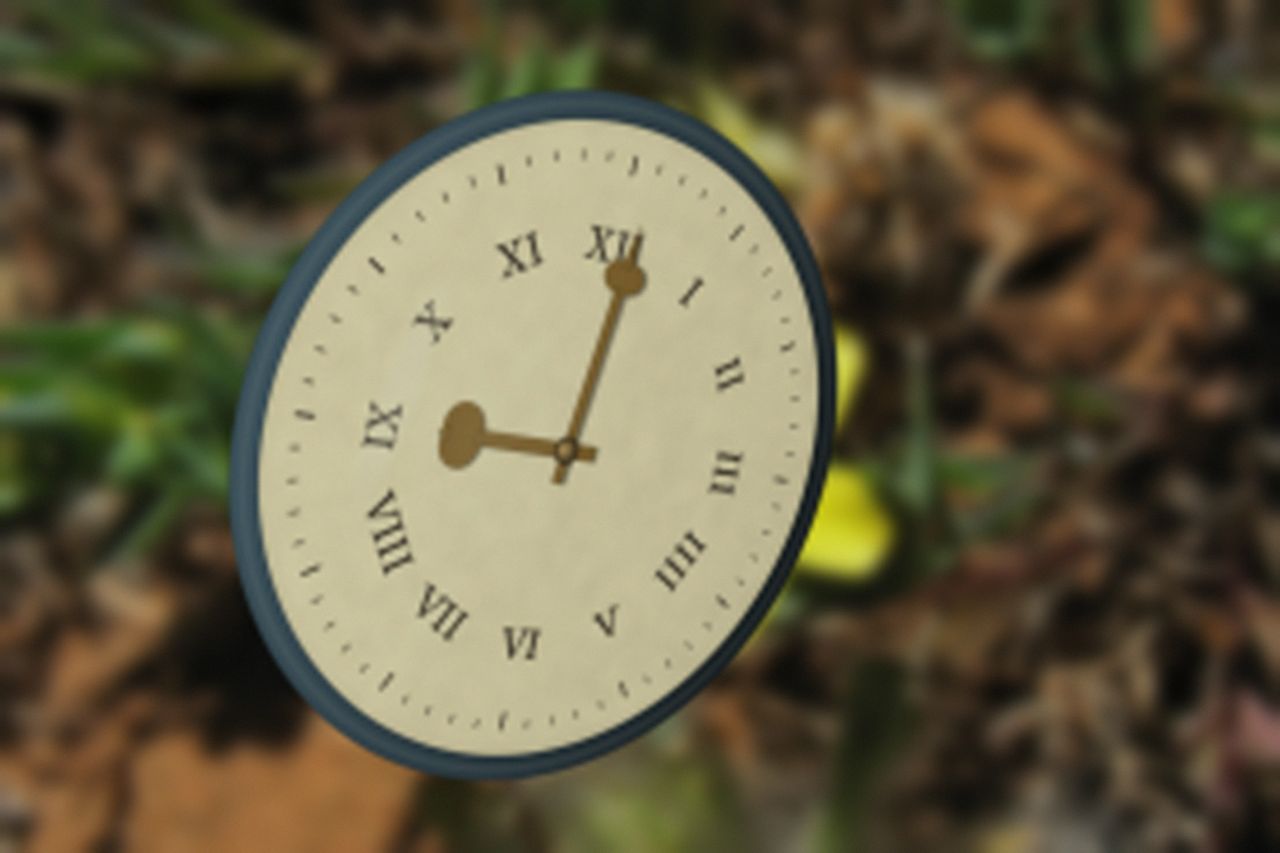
9:01
